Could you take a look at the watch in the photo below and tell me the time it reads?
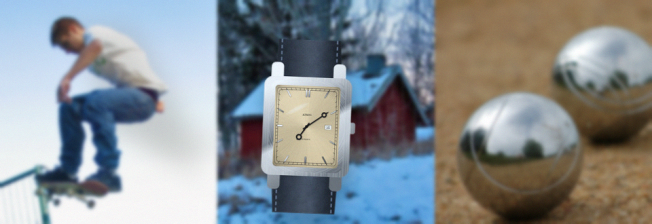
7:09
